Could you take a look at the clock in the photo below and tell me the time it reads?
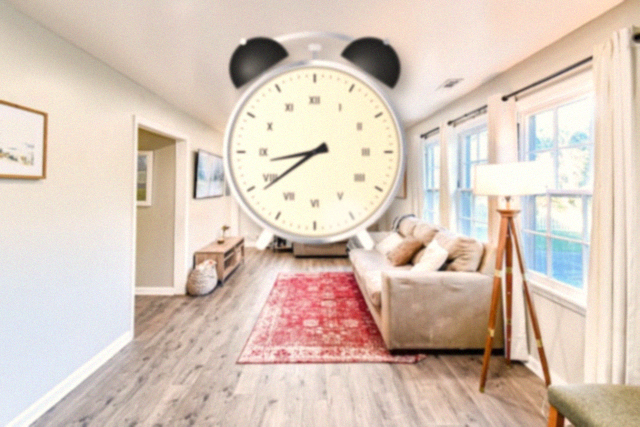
8:39
